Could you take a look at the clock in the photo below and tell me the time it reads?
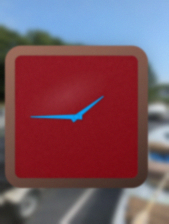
1:45
